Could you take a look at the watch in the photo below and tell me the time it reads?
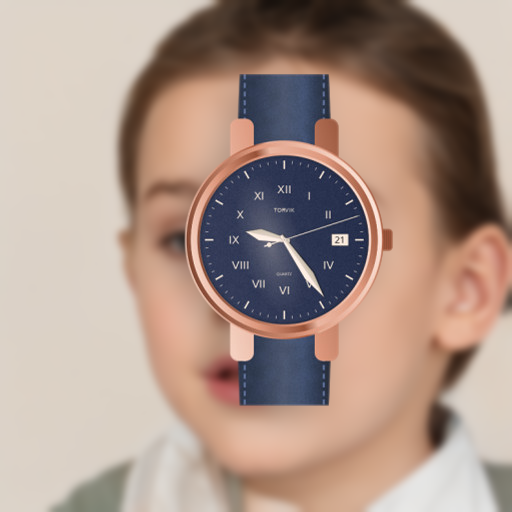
9:24:12
